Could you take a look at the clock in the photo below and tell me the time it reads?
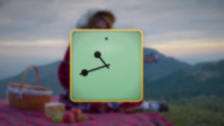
10:42
